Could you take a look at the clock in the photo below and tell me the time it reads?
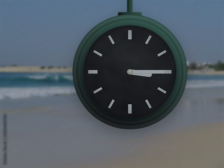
3:15
